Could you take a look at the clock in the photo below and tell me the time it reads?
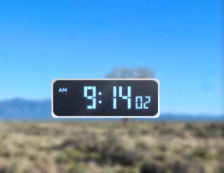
9:14:02
